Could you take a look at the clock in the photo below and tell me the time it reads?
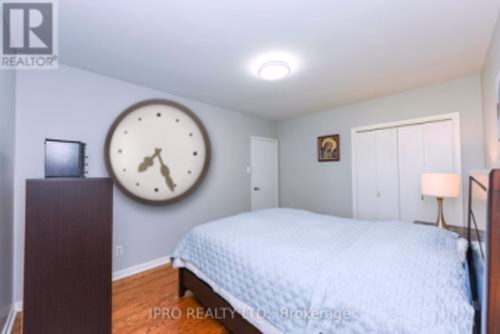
7:26
